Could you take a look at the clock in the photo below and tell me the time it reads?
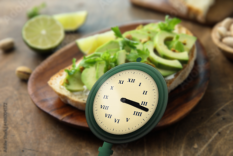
3:17
